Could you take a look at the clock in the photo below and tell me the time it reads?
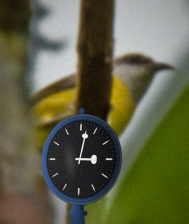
3:02
